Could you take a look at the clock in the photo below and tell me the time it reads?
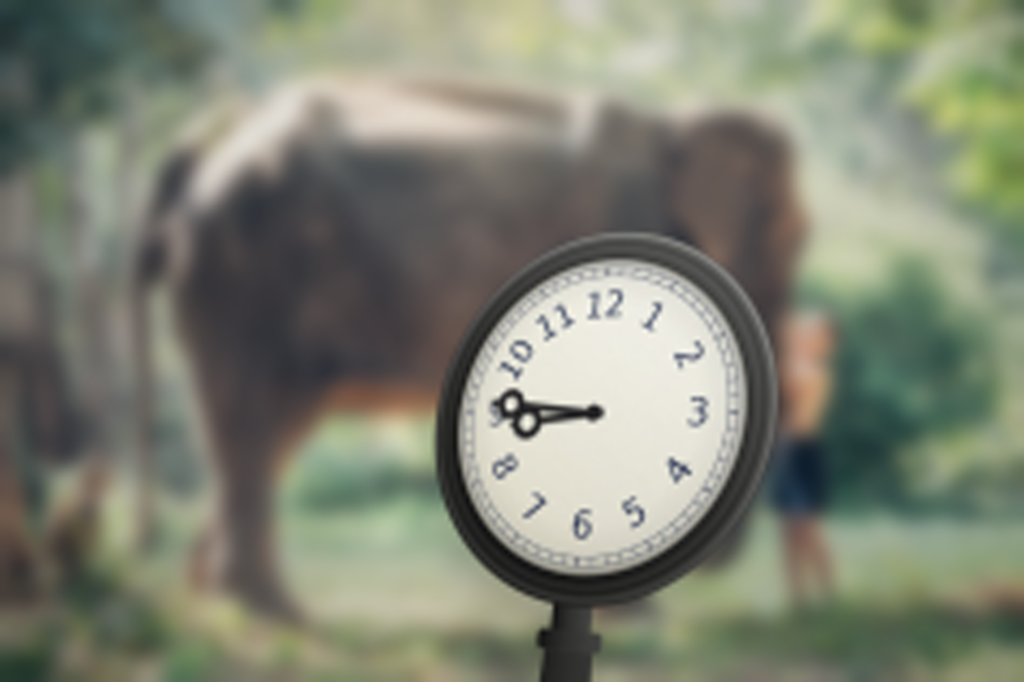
8:46
